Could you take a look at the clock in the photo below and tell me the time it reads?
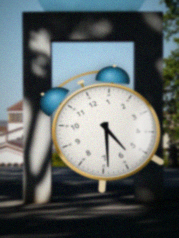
5:34
